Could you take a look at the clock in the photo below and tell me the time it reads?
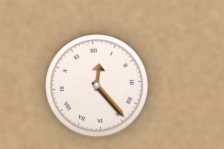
12:24
